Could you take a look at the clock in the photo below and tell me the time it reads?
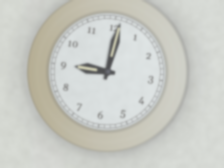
9:01
